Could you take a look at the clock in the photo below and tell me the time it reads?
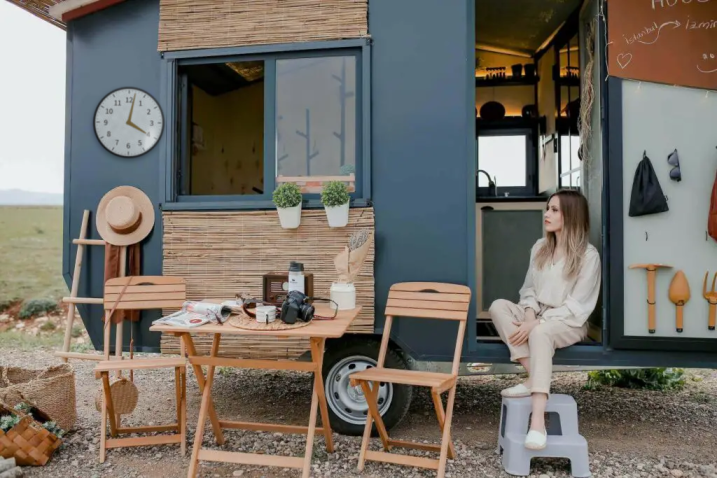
4:02
